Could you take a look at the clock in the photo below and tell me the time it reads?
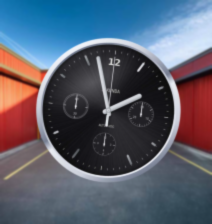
1:57
